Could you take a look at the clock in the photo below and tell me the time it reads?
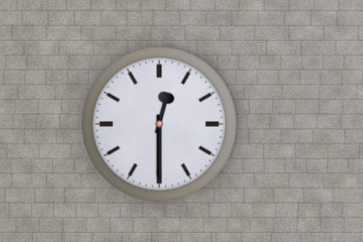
12:30
